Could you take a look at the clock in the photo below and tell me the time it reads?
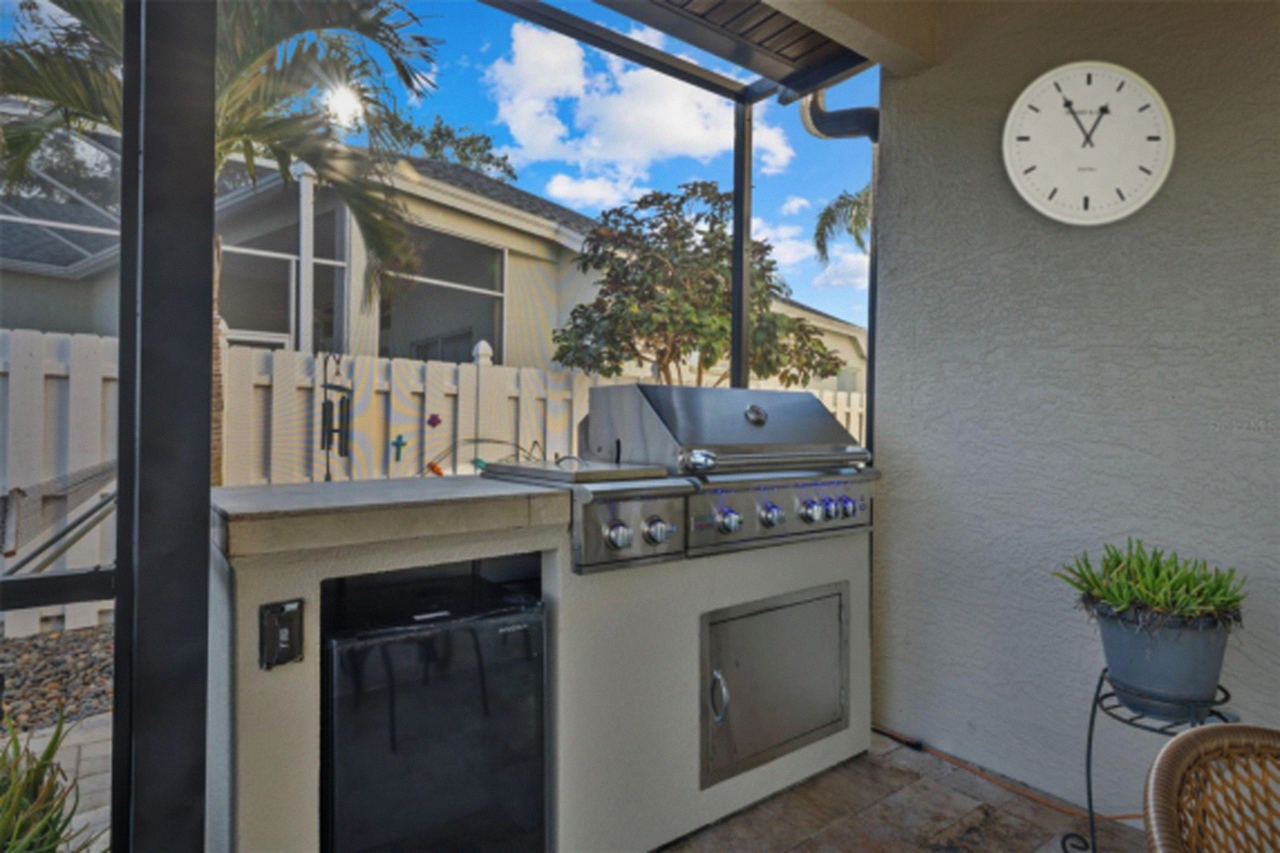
12:55
